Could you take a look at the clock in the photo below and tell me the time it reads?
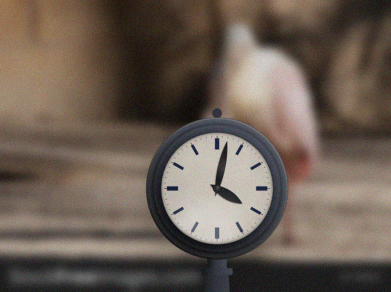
4:02
